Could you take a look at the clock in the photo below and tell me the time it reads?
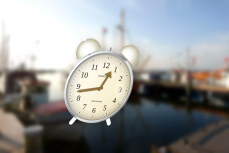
12:43
